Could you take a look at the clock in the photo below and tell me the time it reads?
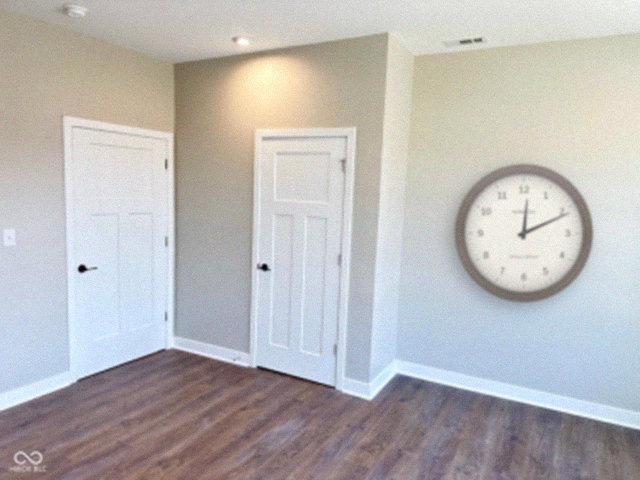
12:11
